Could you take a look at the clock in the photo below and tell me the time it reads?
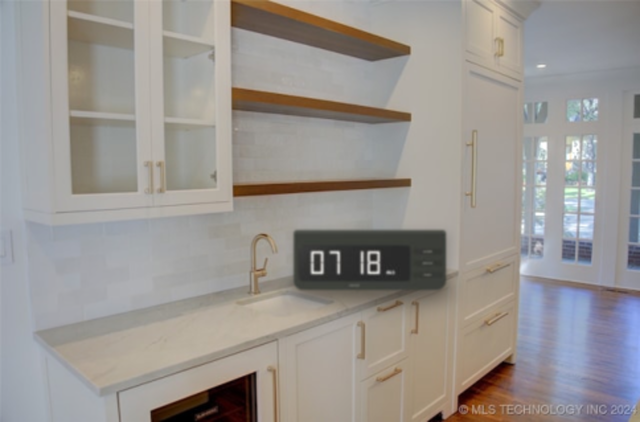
7:18
